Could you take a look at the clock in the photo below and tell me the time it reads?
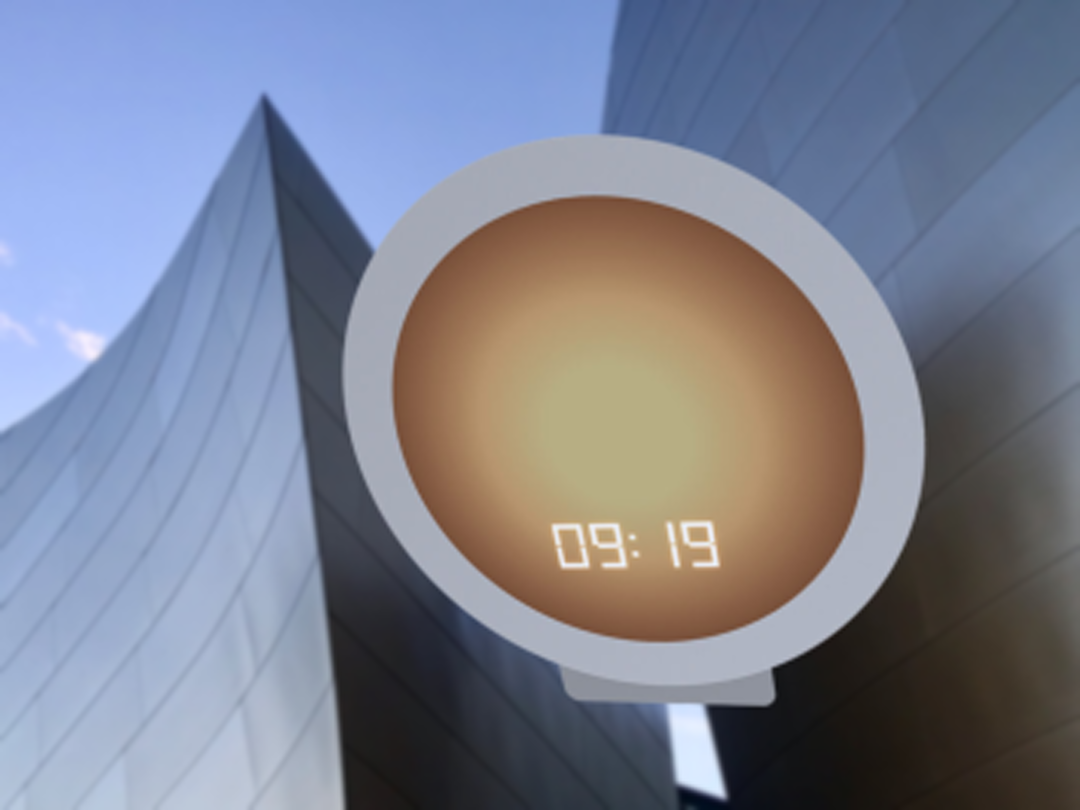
9:19
